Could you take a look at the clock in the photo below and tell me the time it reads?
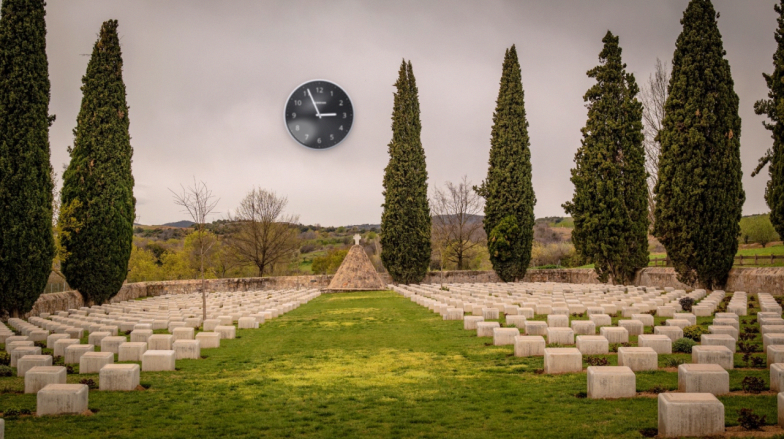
2:56
